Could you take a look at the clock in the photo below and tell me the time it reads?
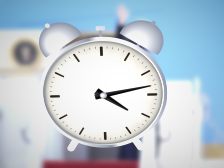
4:13
